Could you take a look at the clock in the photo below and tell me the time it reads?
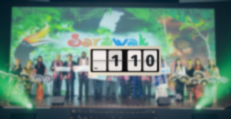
1:10
